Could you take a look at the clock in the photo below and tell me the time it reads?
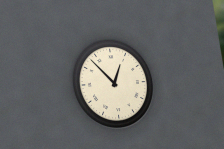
12:53
